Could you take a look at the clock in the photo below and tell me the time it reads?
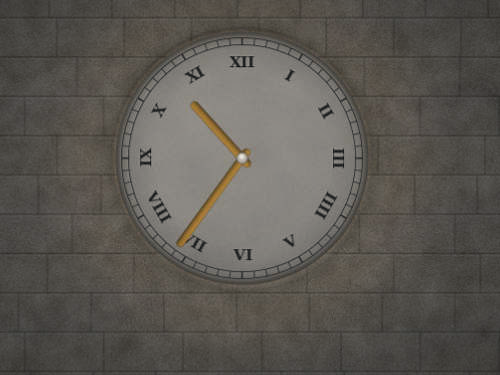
10:36
